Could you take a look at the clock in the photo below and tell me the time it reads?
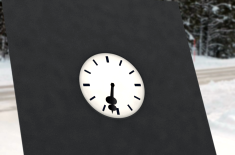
6:32
